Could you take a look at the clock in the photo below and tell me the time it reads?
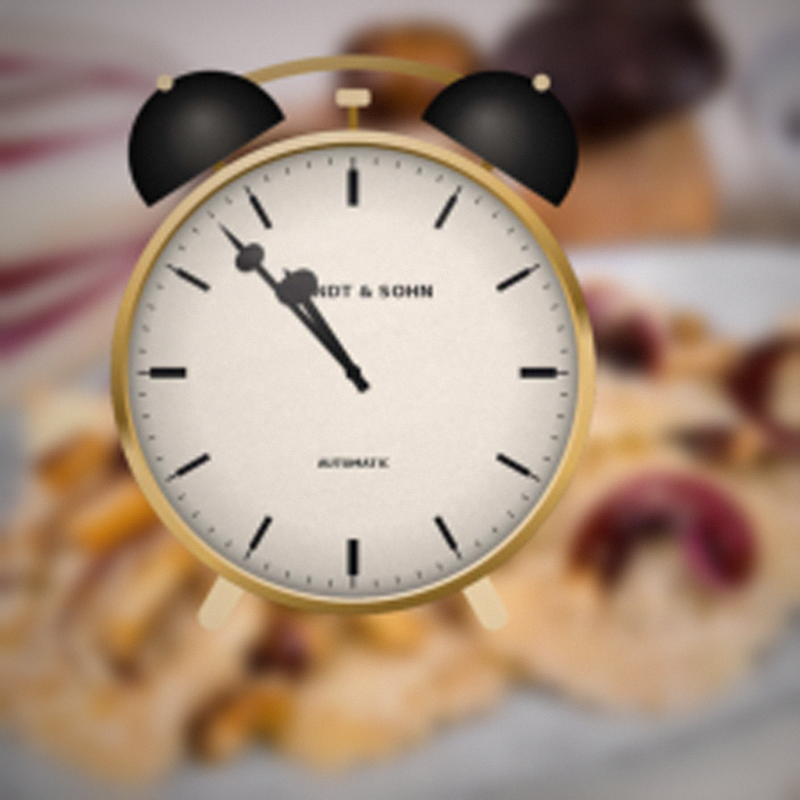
10:53
